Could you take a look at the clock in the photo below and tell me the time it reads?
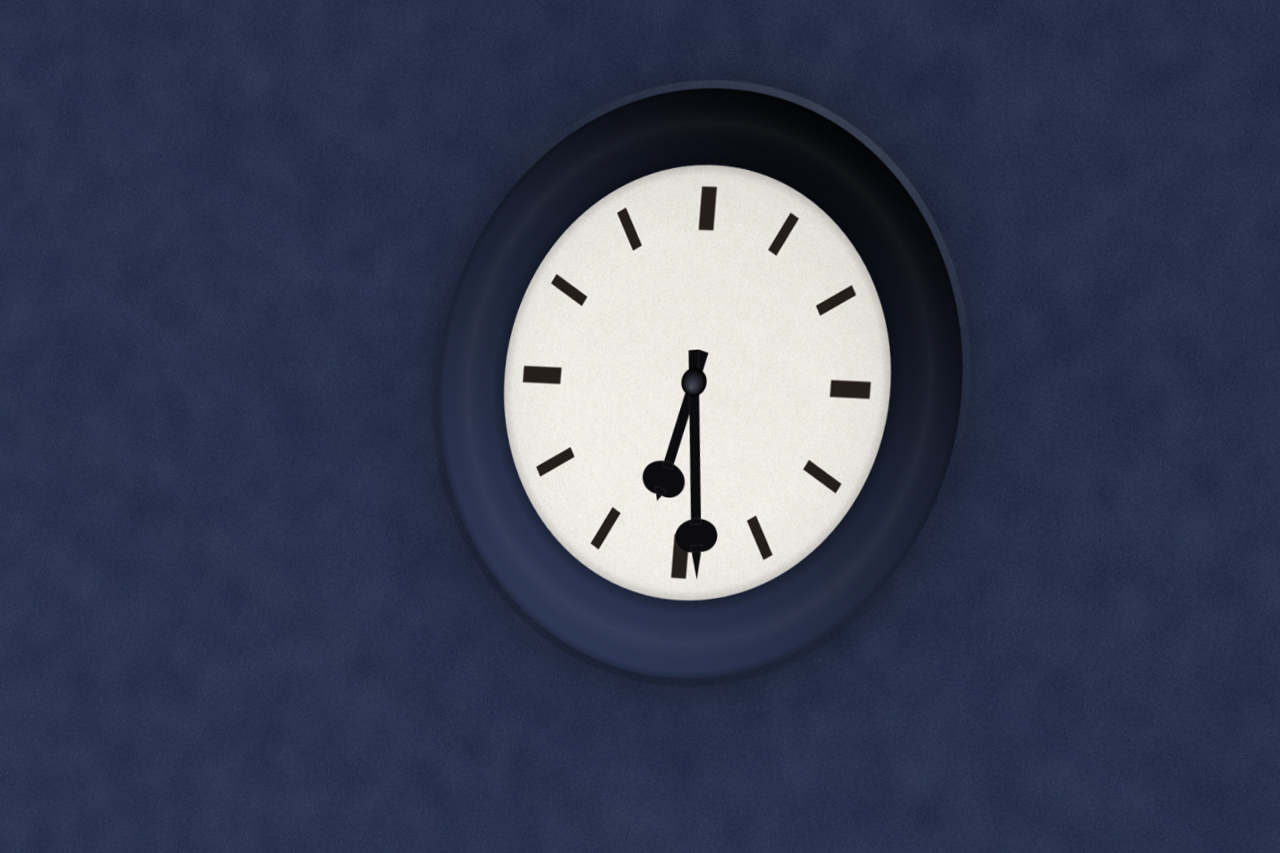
6:29
